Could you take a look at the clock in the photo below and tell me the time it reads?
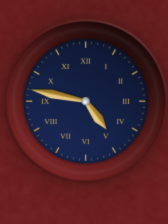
4:47
